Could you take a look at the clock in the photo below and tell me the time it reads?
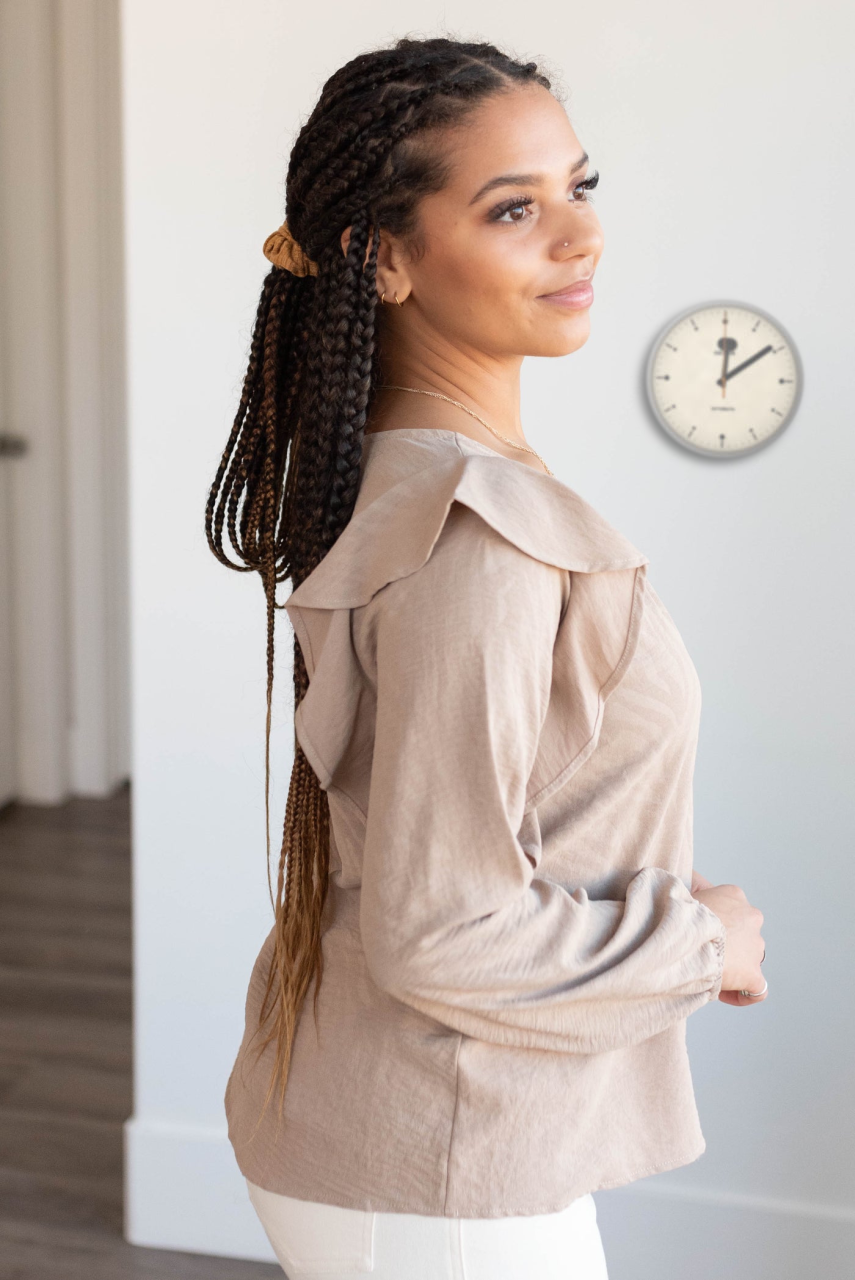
12:09:00
